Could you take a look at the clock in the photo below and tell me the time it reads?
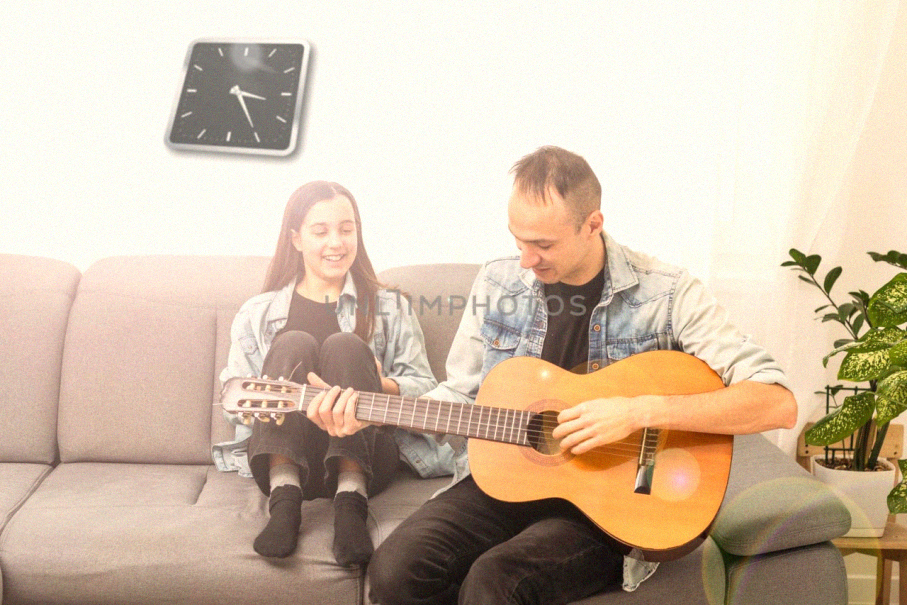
3:25
